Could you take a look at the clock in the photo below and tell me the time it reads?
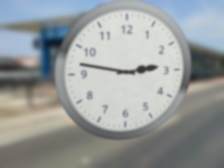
2:47
